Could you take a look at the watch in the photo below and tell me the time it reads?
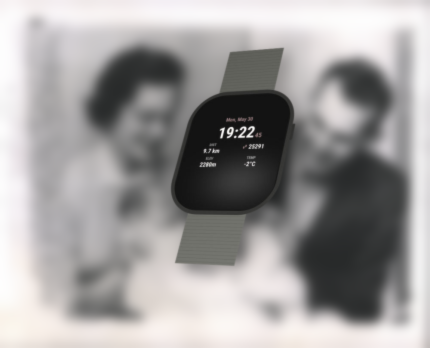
19:22
